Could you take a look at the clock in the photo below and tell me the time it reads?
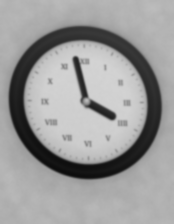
3:58
